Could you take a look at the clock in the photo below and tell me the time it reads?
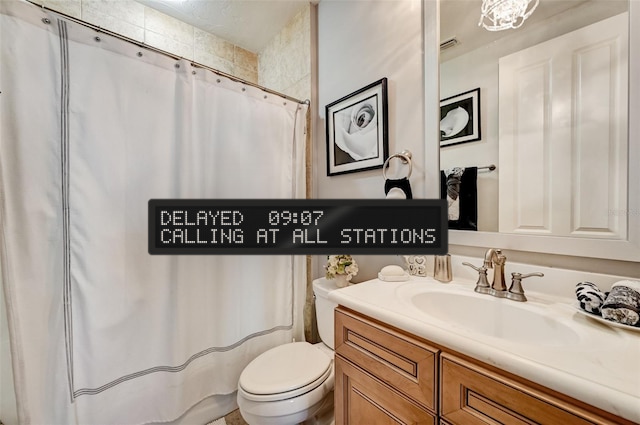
9:07
